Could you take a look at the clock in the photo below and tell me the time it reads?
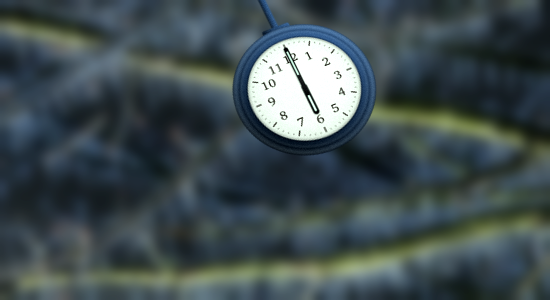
6:00
